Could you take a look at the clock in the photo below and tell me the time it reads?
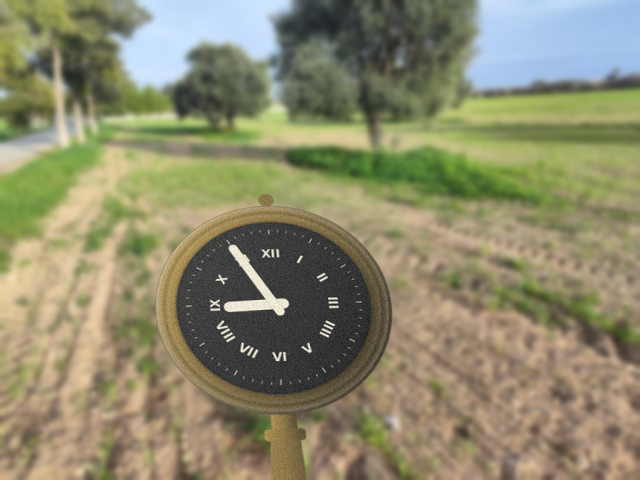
8:55
